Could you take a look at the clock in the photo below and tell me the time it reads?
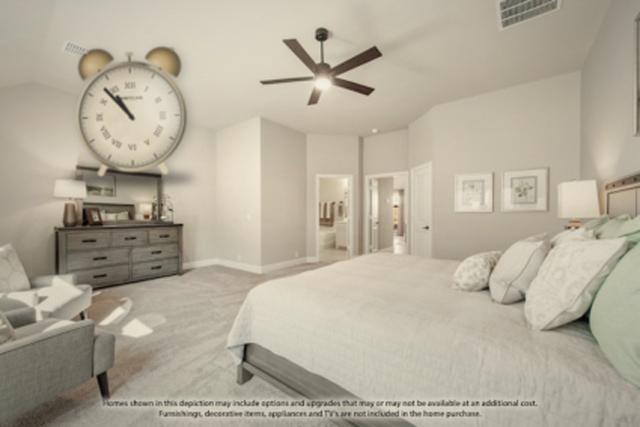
10:53
